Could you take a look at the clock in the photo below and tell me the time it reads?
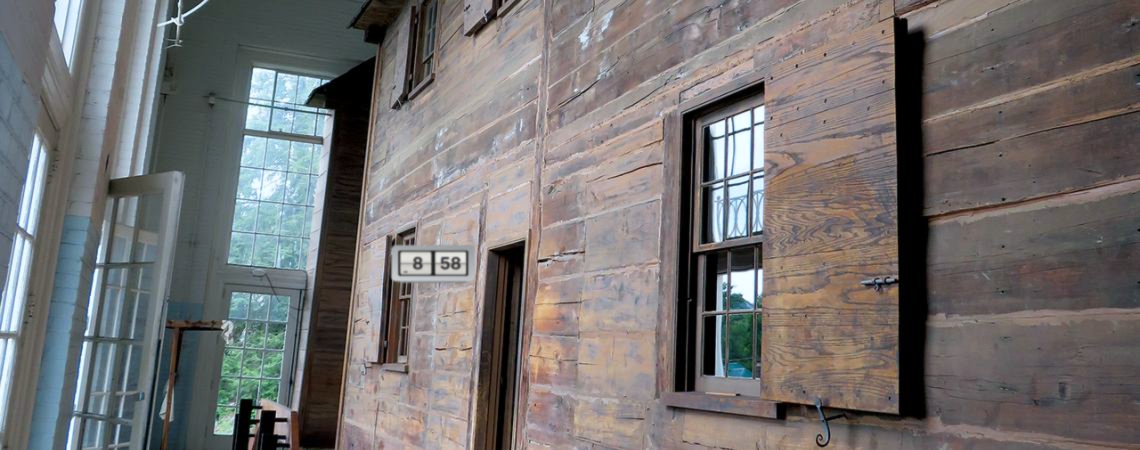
8:58
